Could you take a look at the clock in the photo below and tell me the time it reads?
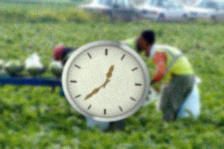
12:38
